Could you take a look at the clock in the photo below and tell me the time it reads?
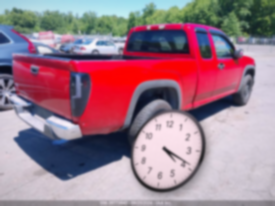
4:19
